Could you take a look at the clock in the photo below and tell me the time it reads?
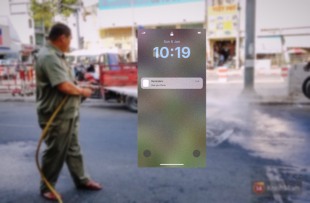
10:19
